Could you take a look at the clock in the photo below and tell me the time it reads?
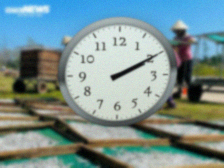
2:10
